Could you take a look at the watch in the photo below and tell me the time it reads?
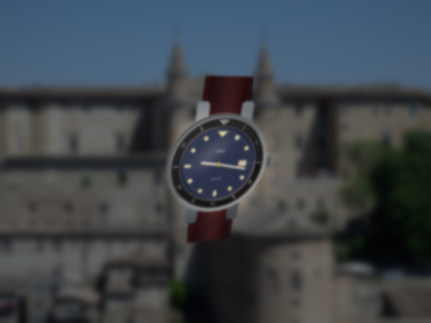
9:17
